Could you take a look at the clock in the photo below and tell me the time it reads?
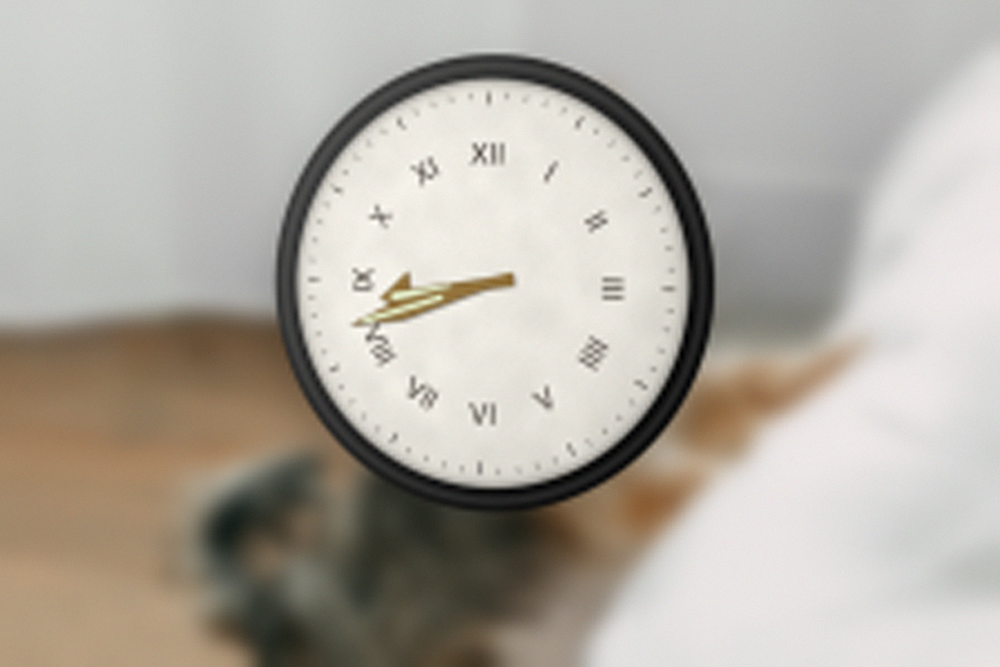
8:42
